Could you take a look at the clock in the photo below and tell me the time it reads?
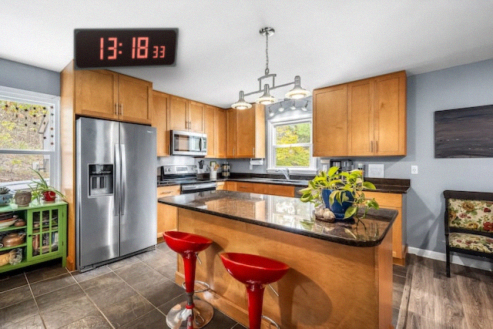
13:18:33
